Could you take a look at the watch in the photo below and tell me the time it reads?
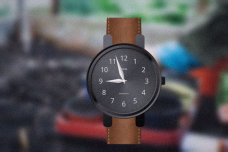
8:57
